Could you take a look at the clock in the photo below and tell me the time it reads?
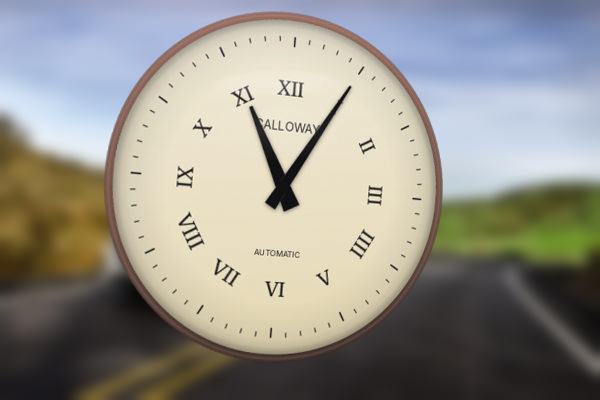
11:05
